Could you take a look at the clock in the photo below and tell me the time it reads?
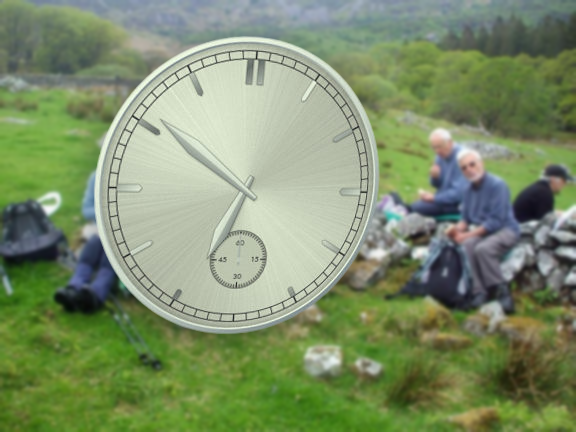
6:51
